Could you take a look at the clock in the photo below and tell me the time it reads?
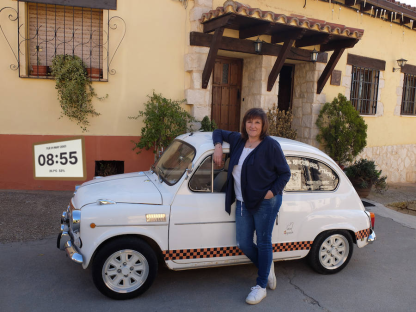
8:55
